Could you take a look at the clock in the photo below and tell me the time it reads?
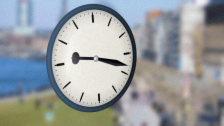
9:18
